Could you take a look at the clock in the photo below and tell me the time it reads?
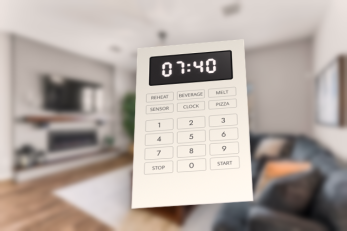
7:40
